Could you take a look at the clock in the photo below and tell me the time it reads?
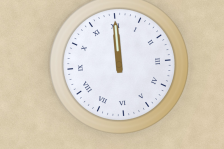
12:00
